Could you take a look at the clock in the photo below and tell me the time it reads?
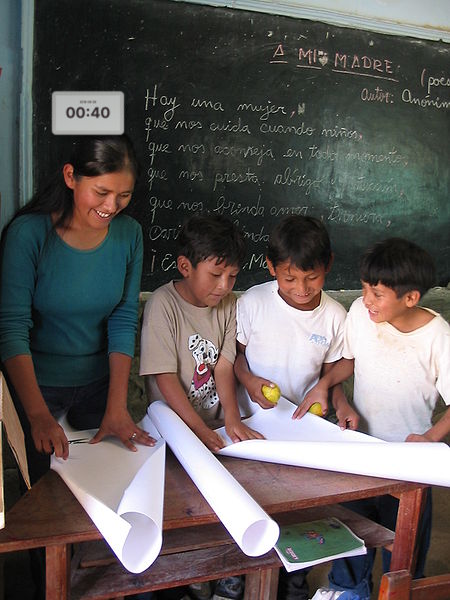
0:40
